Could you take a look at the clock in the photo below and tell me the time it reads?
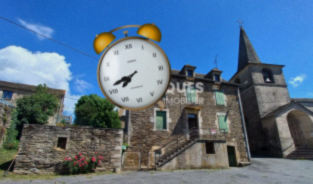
7:42
